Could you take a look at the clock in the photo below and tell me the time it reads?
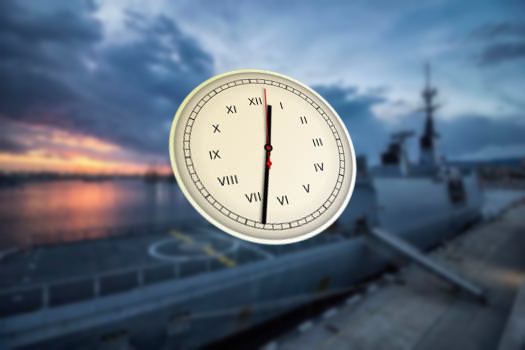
12:33:02
